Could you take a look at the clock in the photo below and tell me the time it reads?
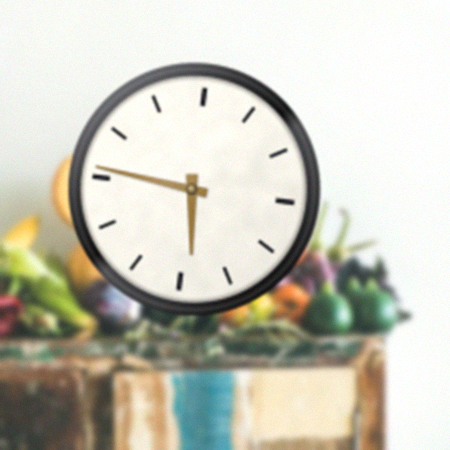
5:46
